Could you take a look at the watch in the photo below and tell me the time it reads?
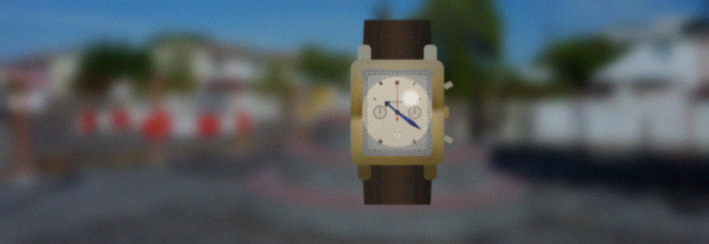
10:21
